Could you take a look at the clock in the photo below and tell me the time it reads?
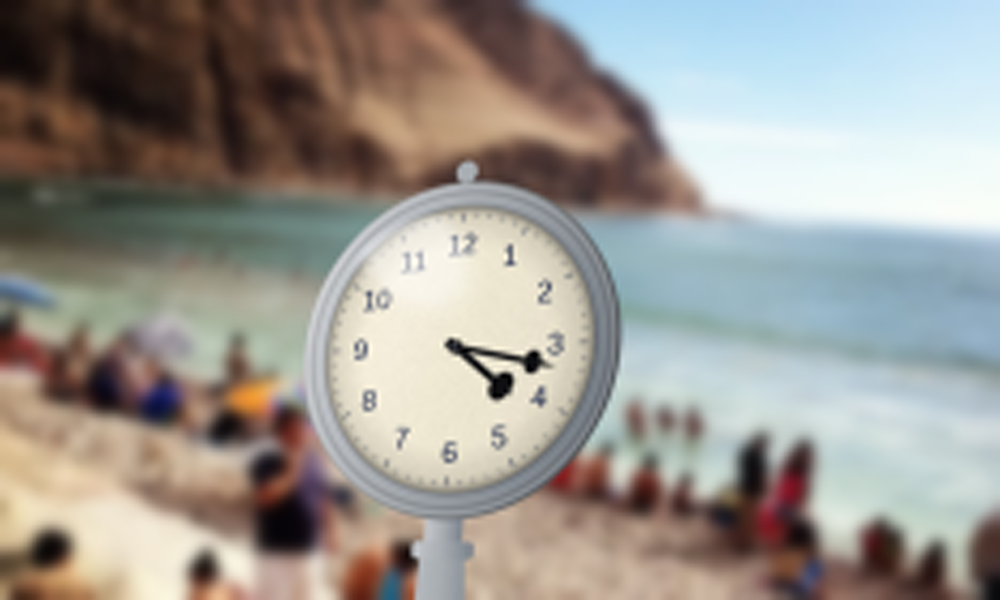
4:17
